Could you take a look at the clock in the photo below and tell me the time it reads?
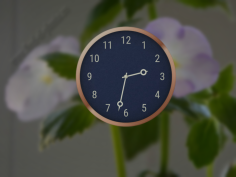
2:32
